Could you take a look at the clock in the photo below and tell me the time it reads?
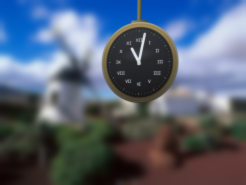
11:02
